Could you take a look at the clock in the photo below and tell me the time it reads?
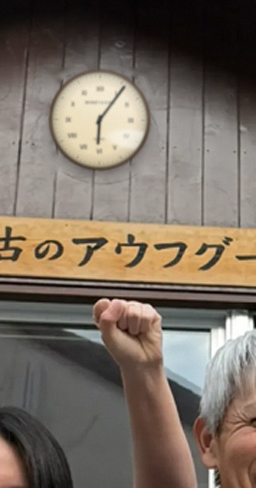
6:06
